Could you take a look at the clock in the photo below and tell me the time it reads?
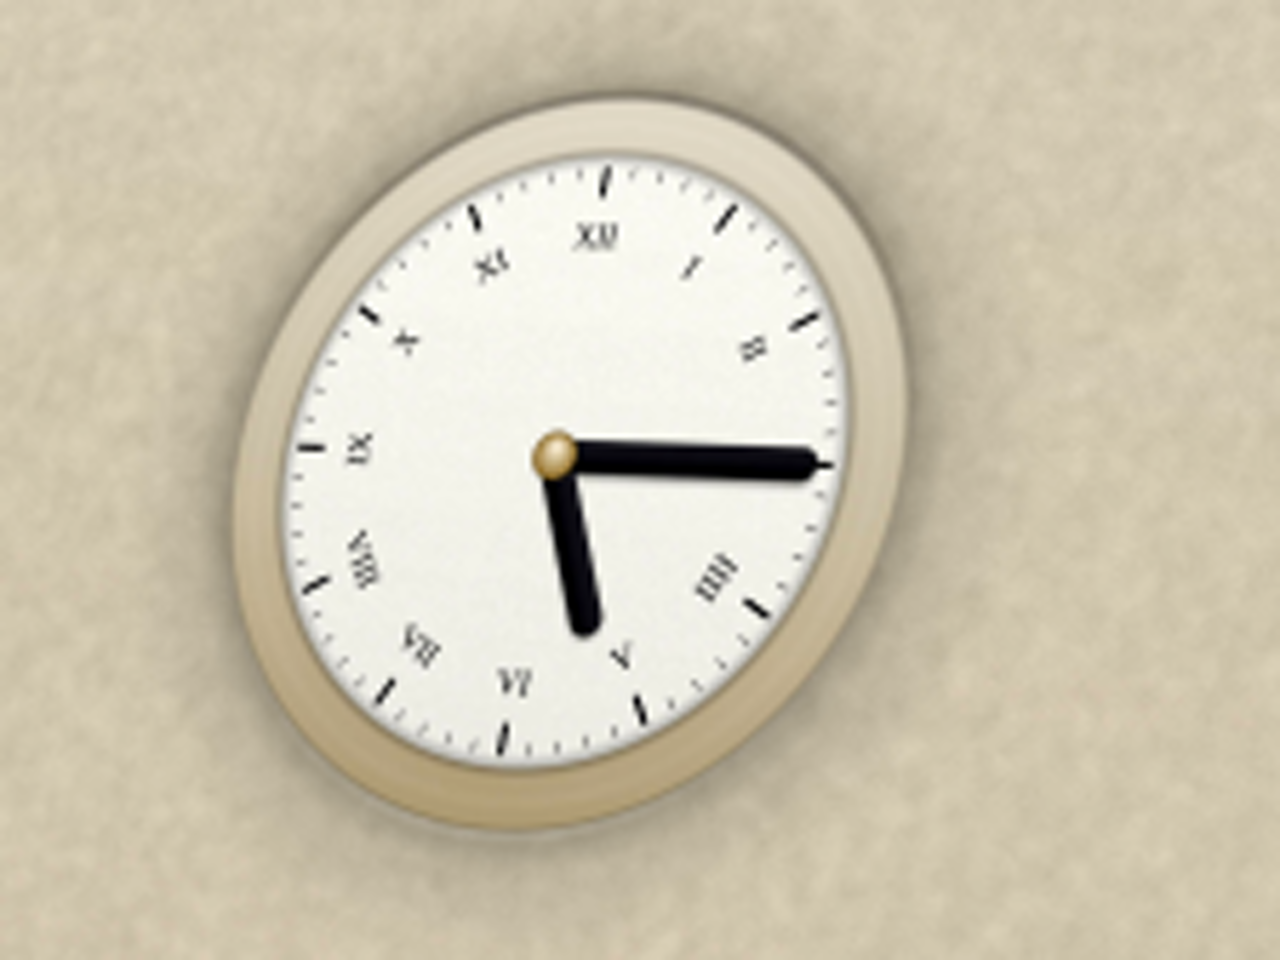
5:15
